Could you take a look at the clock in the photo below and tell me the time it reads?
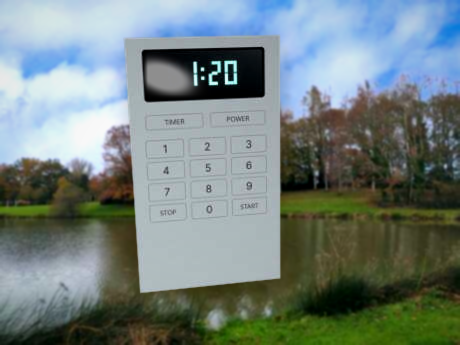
1:20
